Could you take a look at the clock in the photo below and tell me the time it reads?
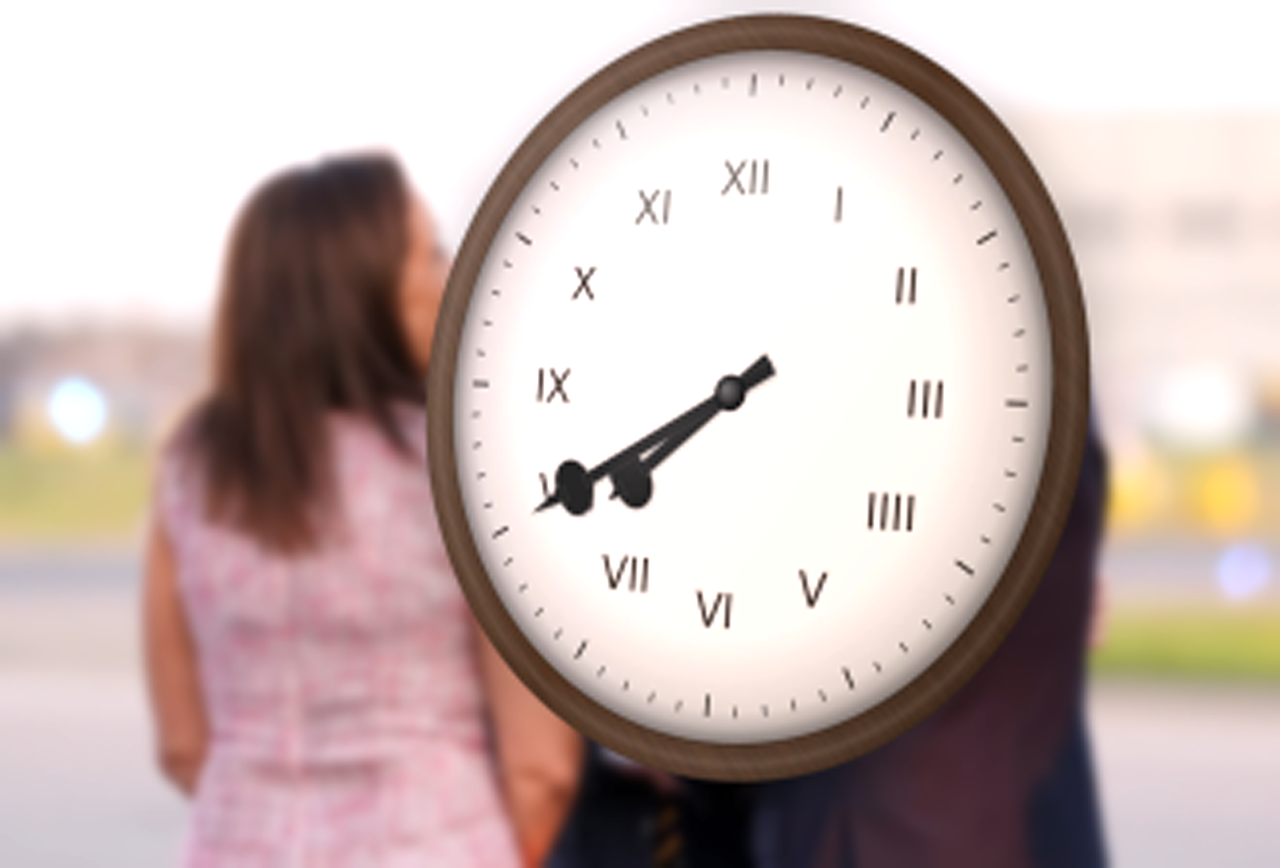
7:40
